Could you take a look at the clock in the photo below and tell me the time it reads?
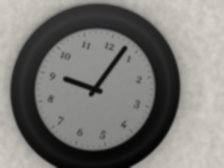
9:03
